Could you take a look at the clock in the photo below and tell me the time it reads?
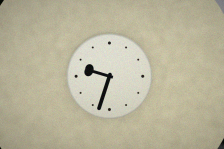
9:33
